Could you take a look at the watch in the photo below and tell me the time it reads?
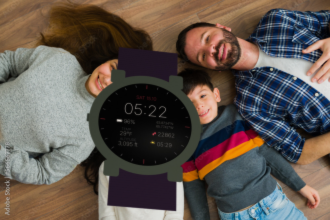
5:22
